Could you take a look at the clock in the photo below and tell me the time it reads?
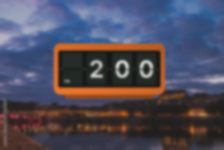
2:00
